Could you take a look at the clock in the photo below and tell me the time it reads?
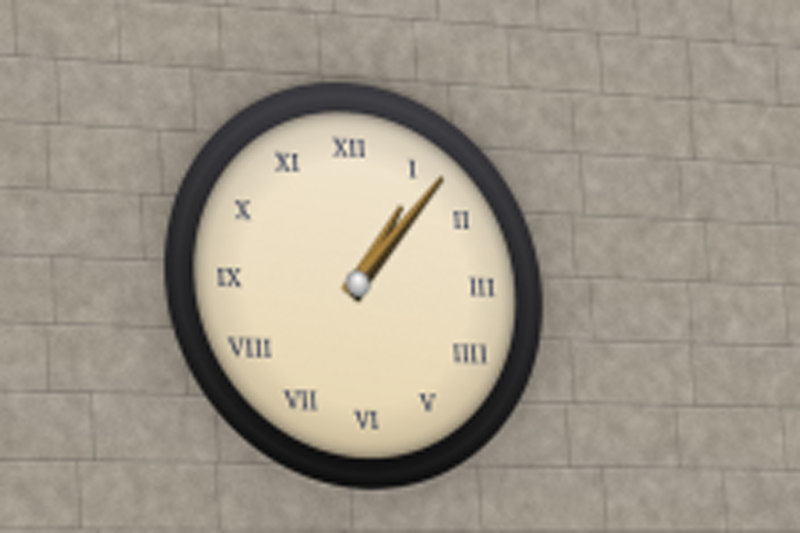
1:07
